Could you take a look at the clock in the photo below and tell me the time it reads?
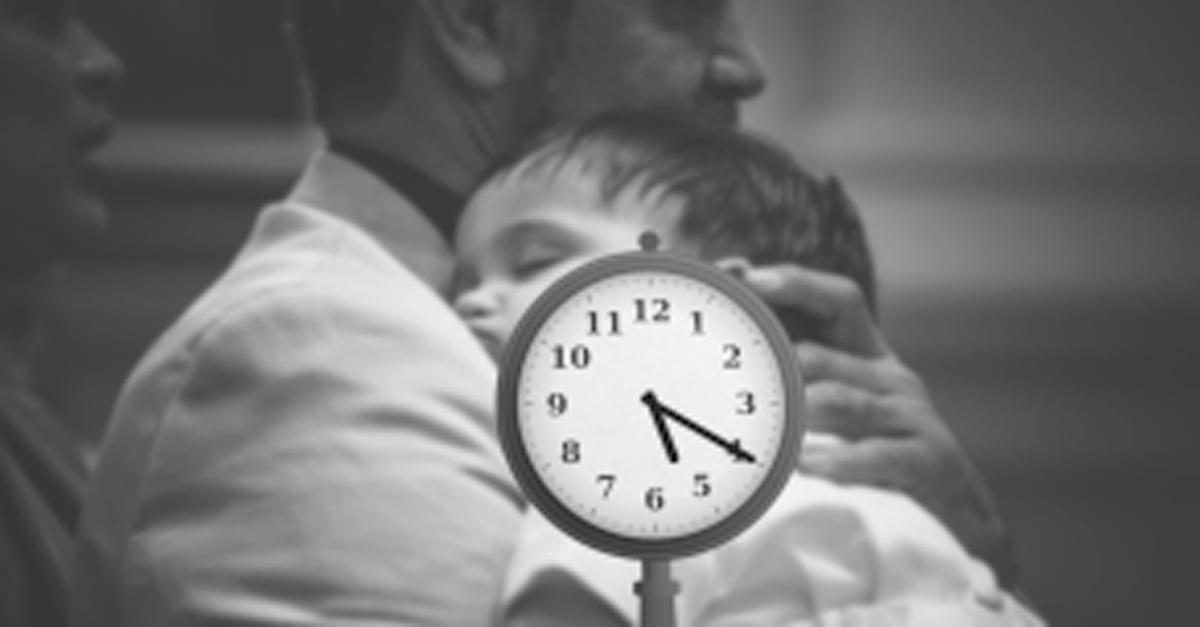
5:20
